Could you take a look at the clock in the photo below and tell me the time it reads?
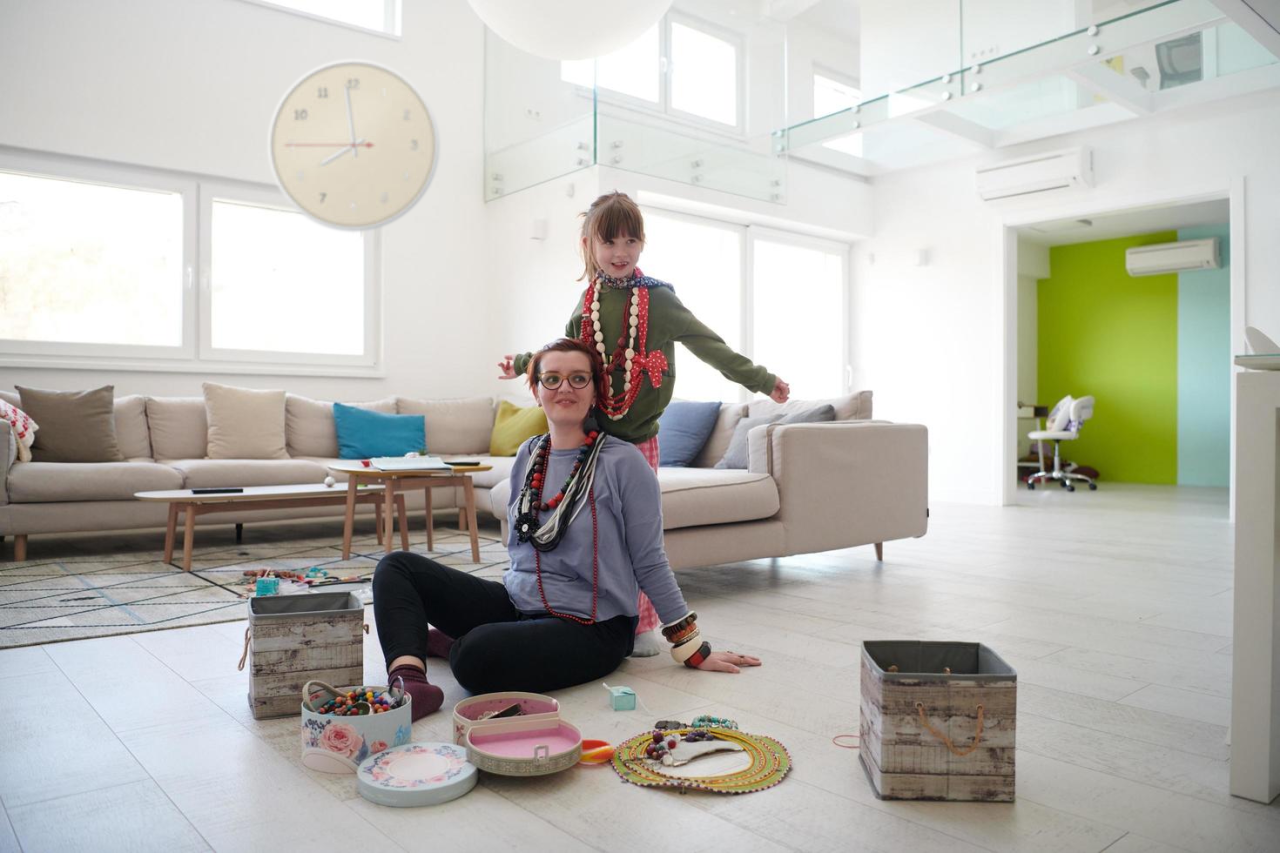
7:58:45
